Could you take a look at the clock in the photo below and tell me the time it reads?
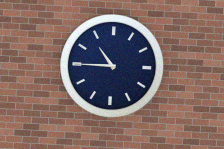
10:45
